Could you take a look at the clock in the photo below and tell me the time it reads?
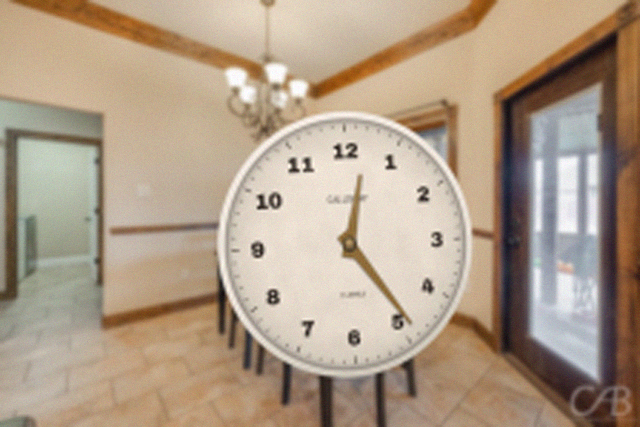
12:24
